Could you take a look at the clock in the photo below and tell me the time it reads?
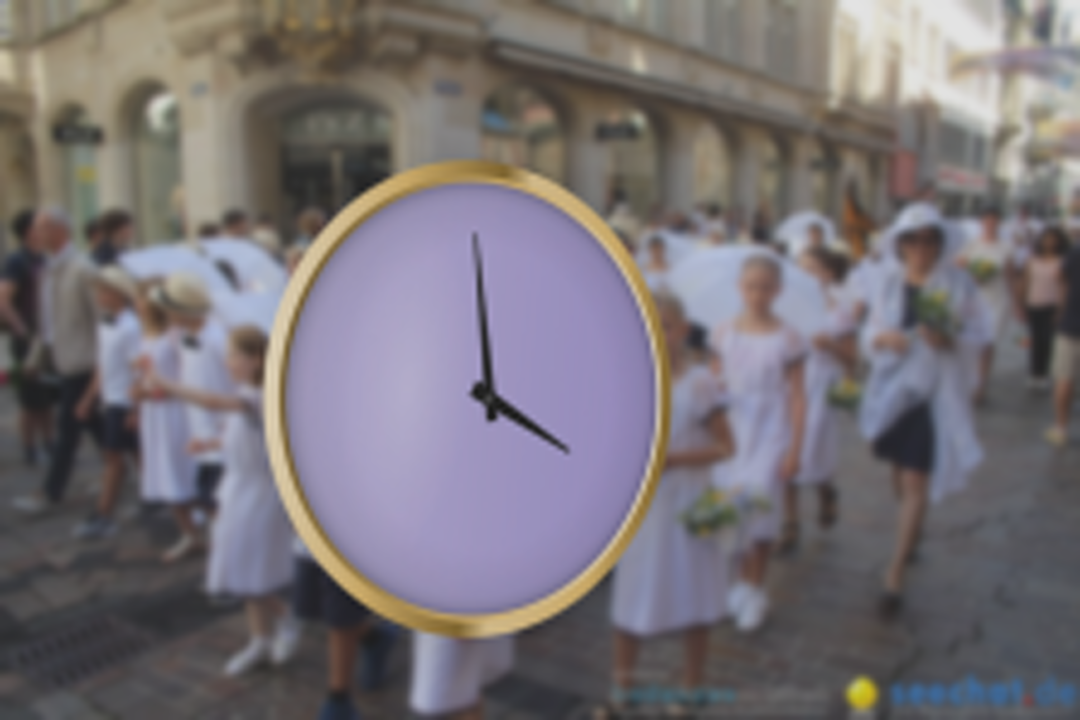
3:59
